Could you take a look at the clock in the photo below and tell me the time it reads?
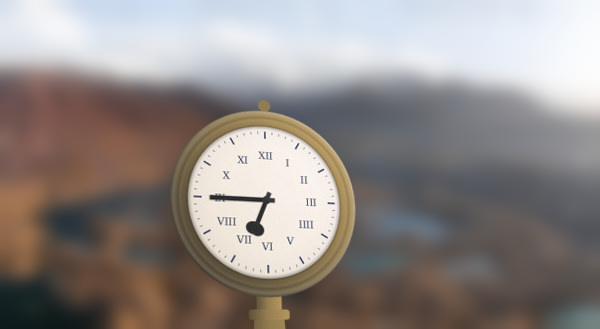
6:45
